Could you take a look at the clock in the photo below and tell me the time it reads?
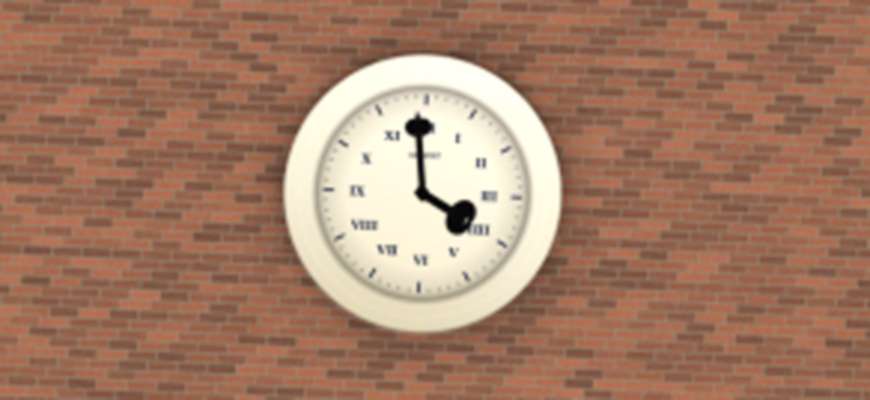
3:59
